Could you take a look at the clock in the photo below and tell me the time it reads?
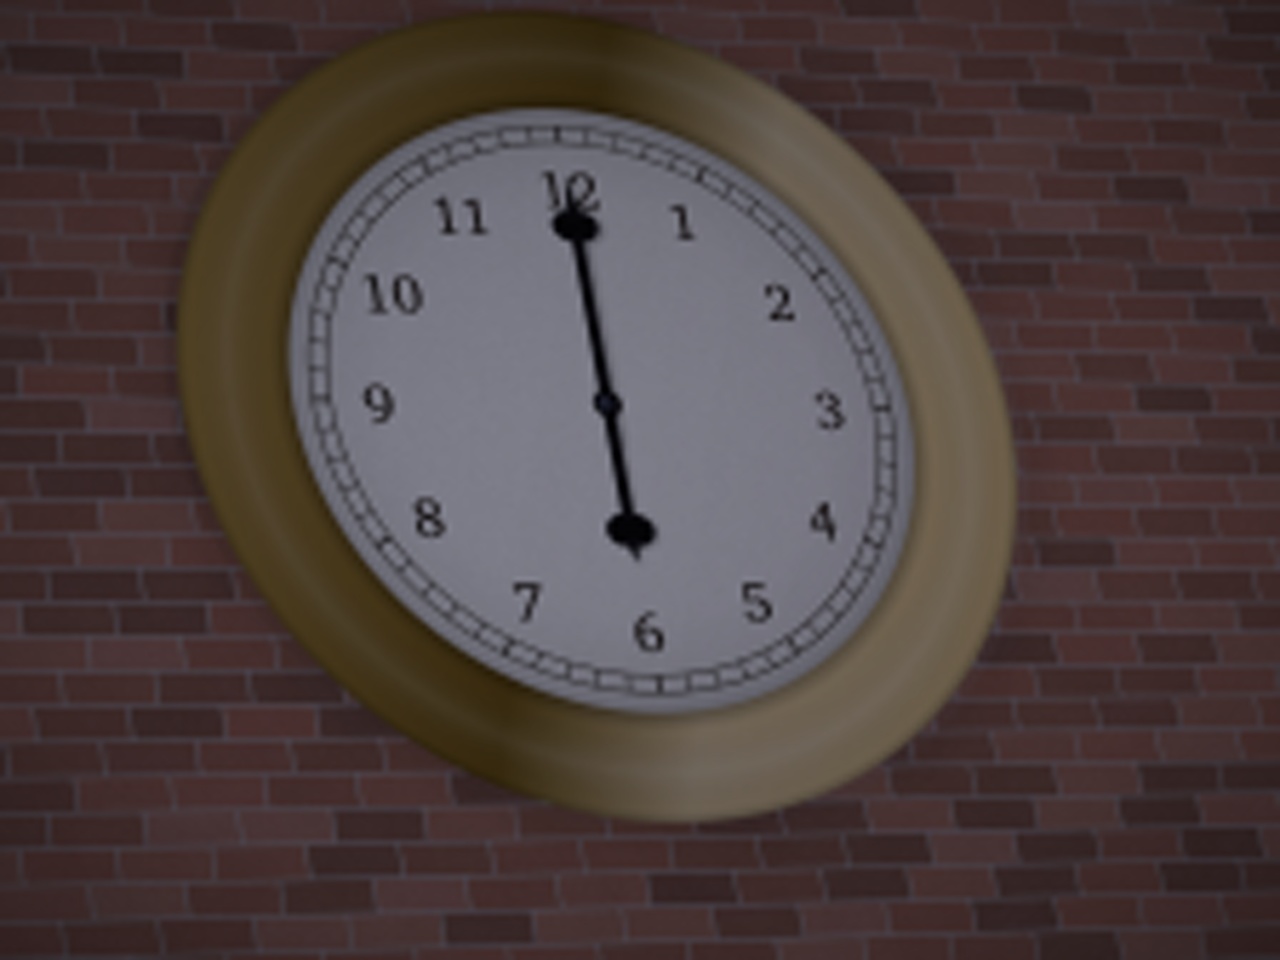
6:00
